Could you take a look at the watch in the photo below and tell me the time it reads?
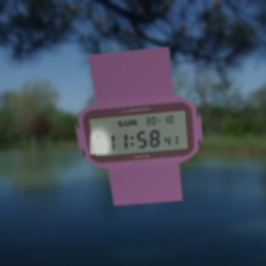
11:58
